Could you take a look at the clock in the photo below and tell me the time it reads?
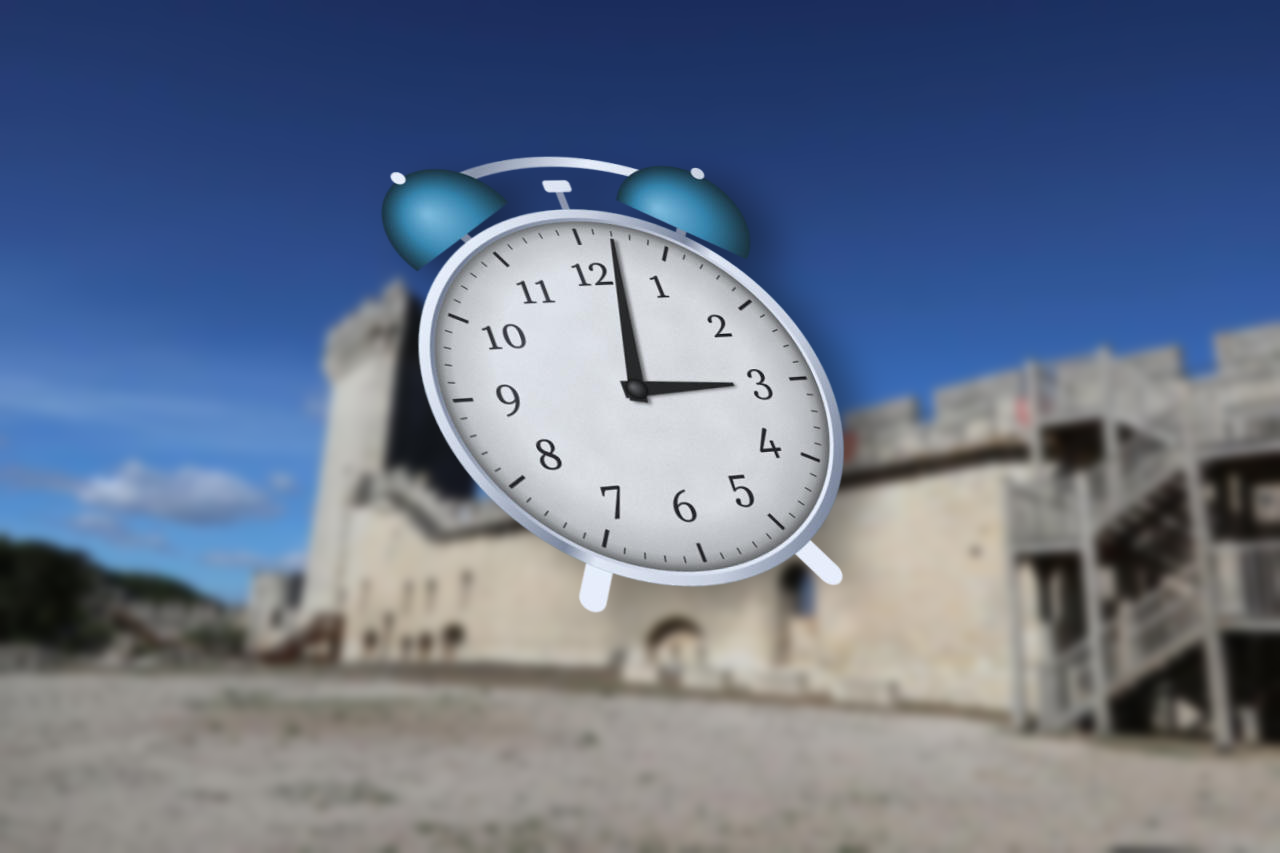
3:02
